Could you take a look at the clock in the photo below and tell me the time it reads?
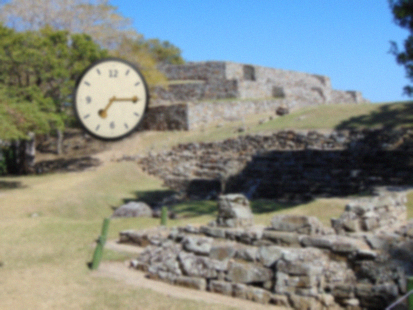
7:15
